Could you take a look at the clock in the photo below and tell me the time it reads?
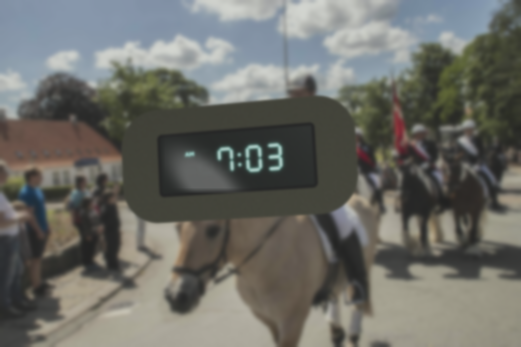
7:03
